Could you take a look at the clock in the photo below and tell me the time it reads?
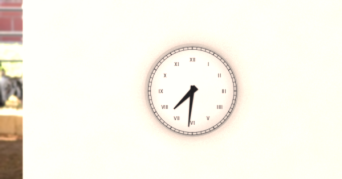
7:31
